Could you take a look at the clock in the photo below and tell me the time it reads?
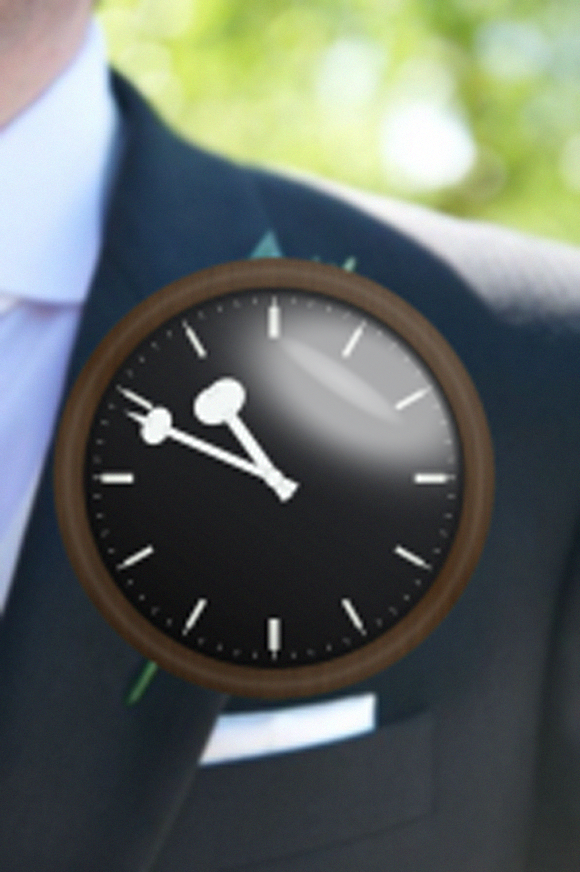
10:49
